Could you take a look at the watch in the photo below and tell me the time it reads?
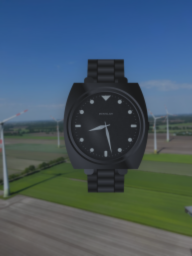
8:28
